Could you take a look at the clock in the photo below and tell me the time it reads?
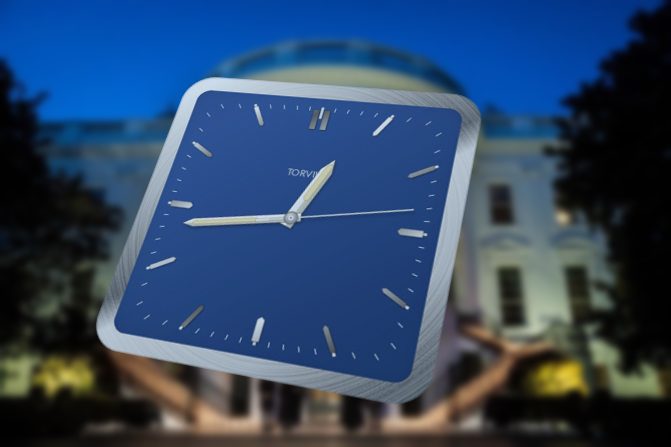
12:43:13
